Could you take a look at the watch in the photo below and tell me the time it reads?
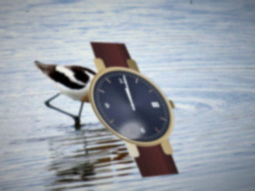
12:01
